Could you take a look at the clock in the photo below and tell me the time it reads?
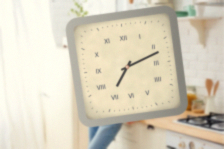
7:12
